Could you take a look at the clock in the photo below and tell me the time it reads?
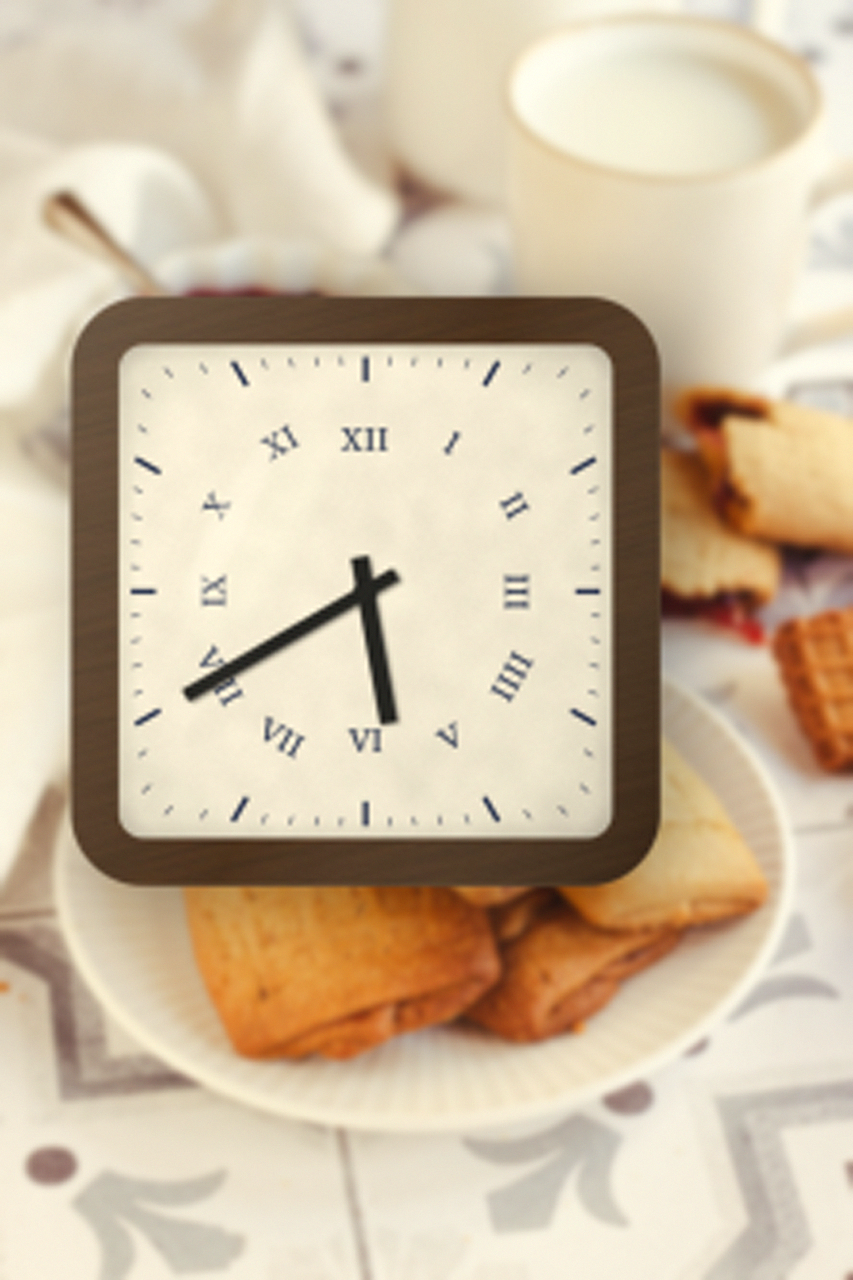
5:40
